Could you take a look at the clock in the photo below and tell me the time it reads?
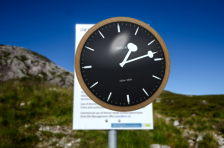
1:13
